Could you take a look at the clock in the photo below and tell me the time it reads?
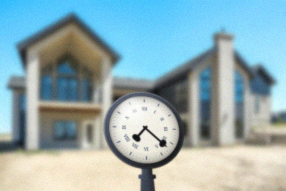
7:22
